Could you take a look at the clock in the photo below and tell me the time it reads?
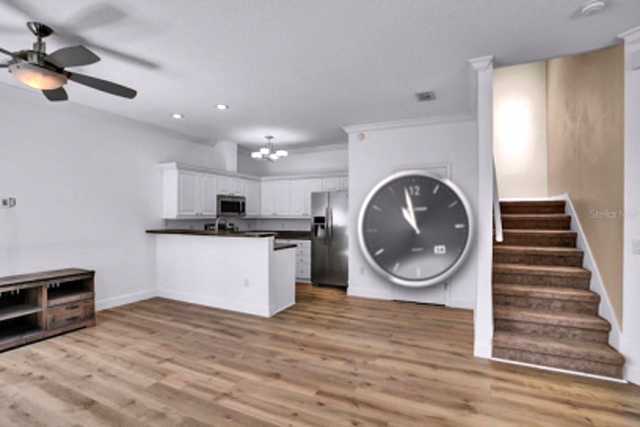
10:58
